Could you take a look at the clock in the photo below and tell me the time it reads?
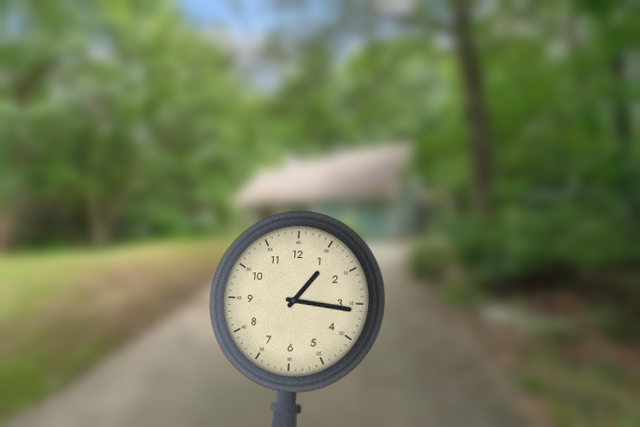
1:16
